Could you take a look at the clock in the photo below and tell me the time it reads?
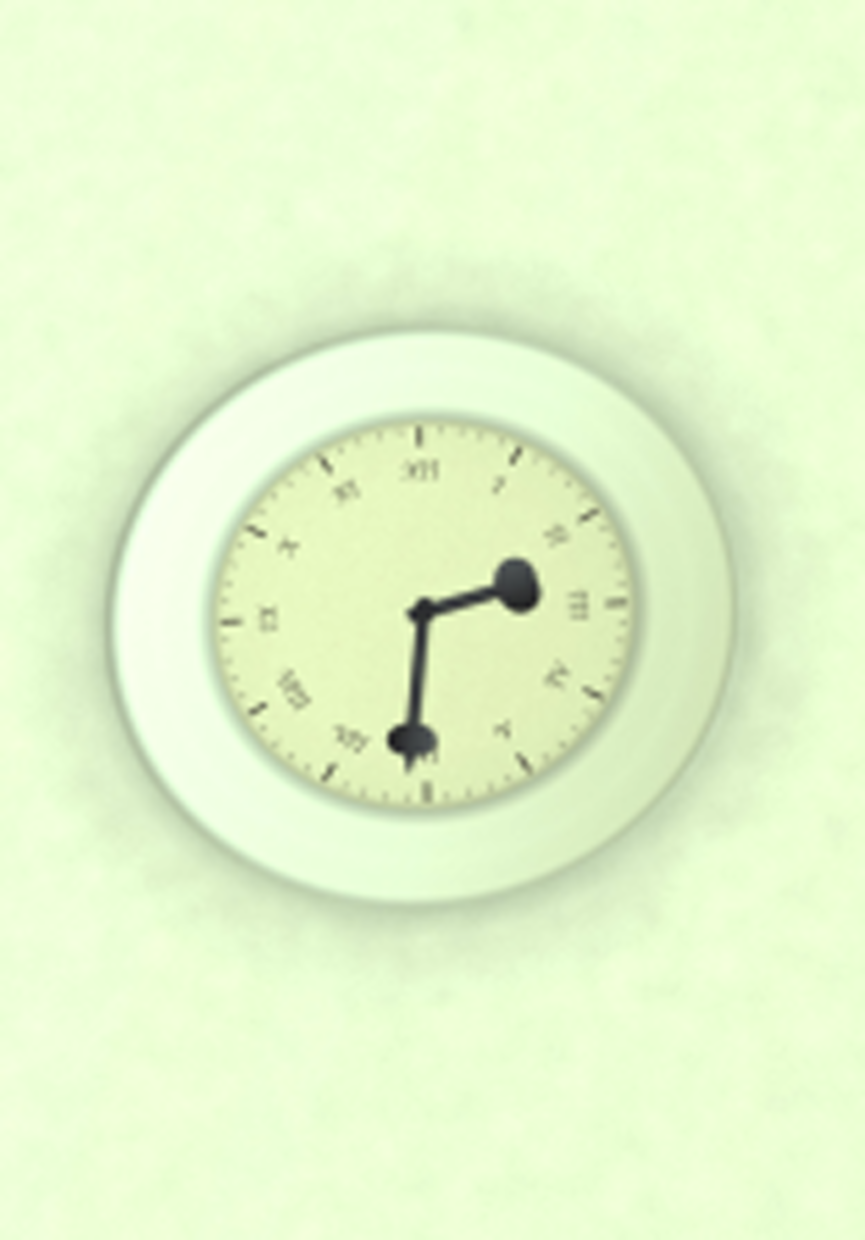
2:31
